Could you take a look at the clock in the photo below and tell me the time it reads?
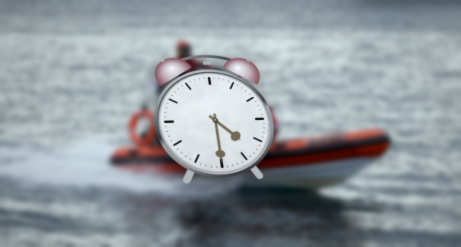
4:30
